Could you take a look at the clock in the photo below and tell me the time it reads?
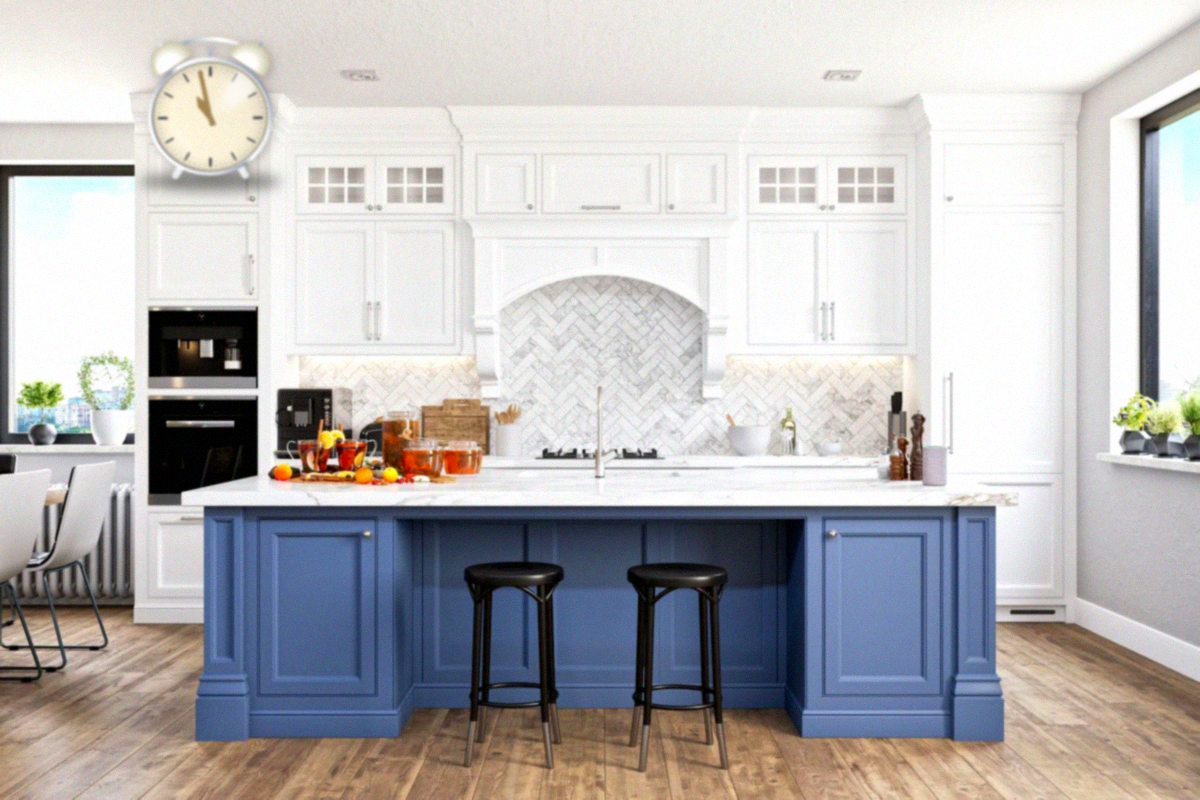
10:58
